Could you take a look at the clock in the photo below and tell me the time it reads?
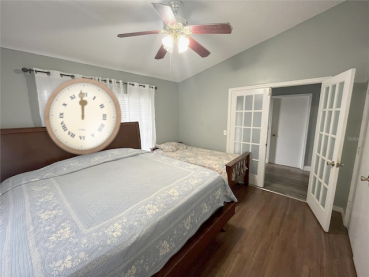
11:59
